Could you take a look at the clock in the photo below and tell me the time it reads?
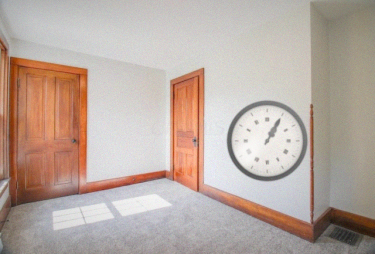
1:05
